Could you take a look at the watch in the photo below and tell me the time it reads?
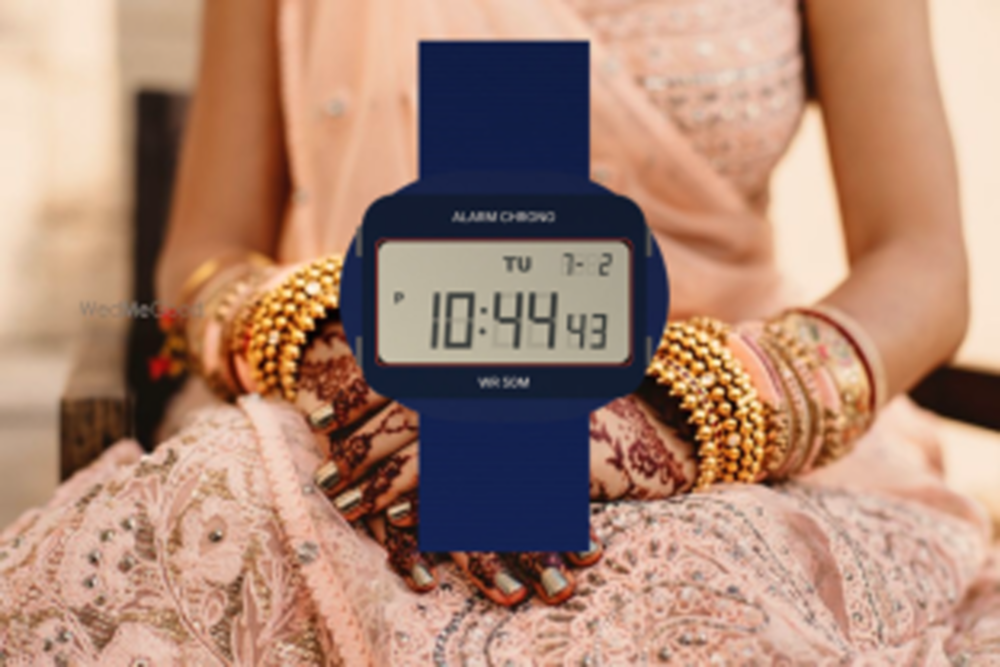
10:44:43
